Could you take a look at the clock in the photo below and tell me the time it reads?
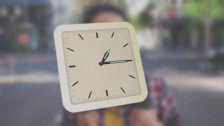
1:15
